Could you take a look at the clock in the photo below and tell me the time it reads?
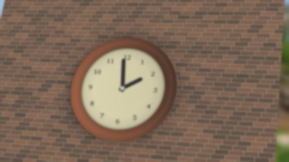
1:59
